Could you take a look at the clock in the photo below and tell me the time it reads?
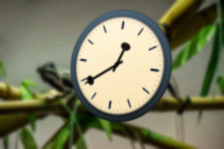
12:39
